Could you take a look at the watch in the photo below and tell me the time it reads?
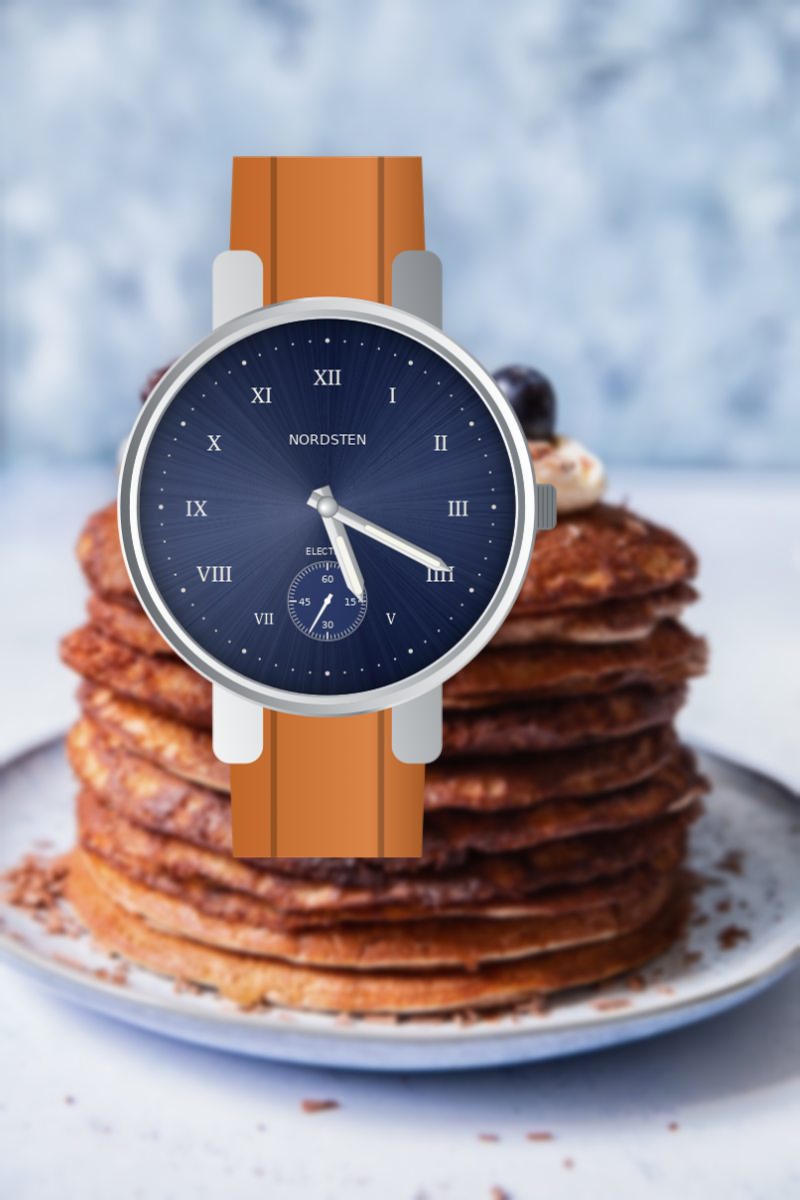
5:19:35
